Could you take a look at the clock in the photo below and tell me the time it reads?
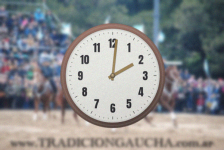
2:01
